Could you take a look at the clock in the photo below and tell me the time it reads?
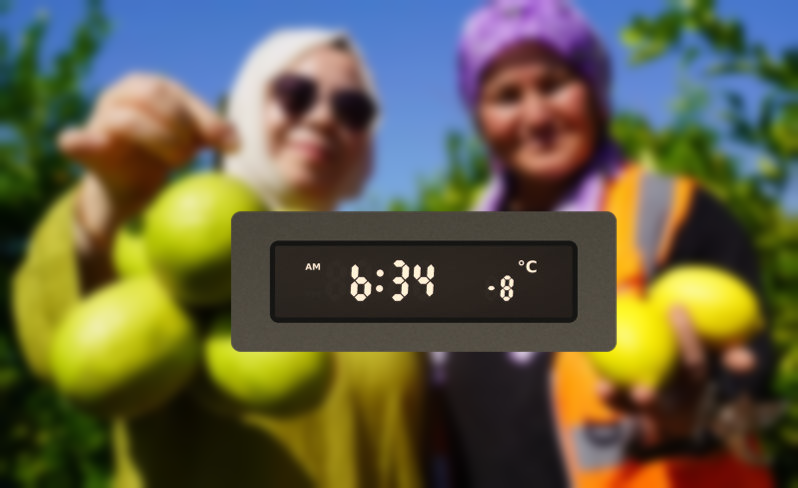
6:34
